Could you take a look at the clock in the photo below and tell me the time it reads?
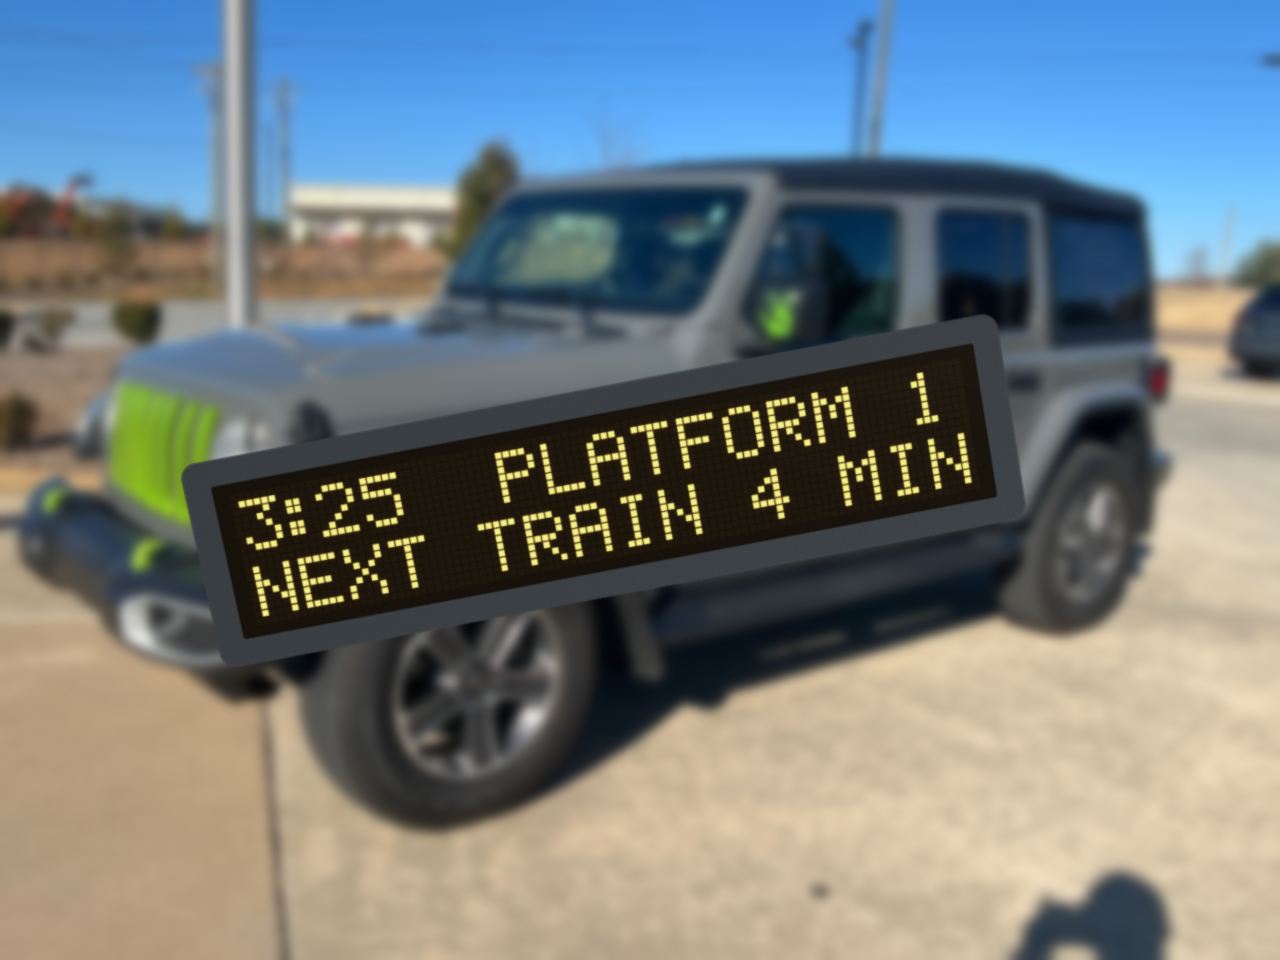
3:25
